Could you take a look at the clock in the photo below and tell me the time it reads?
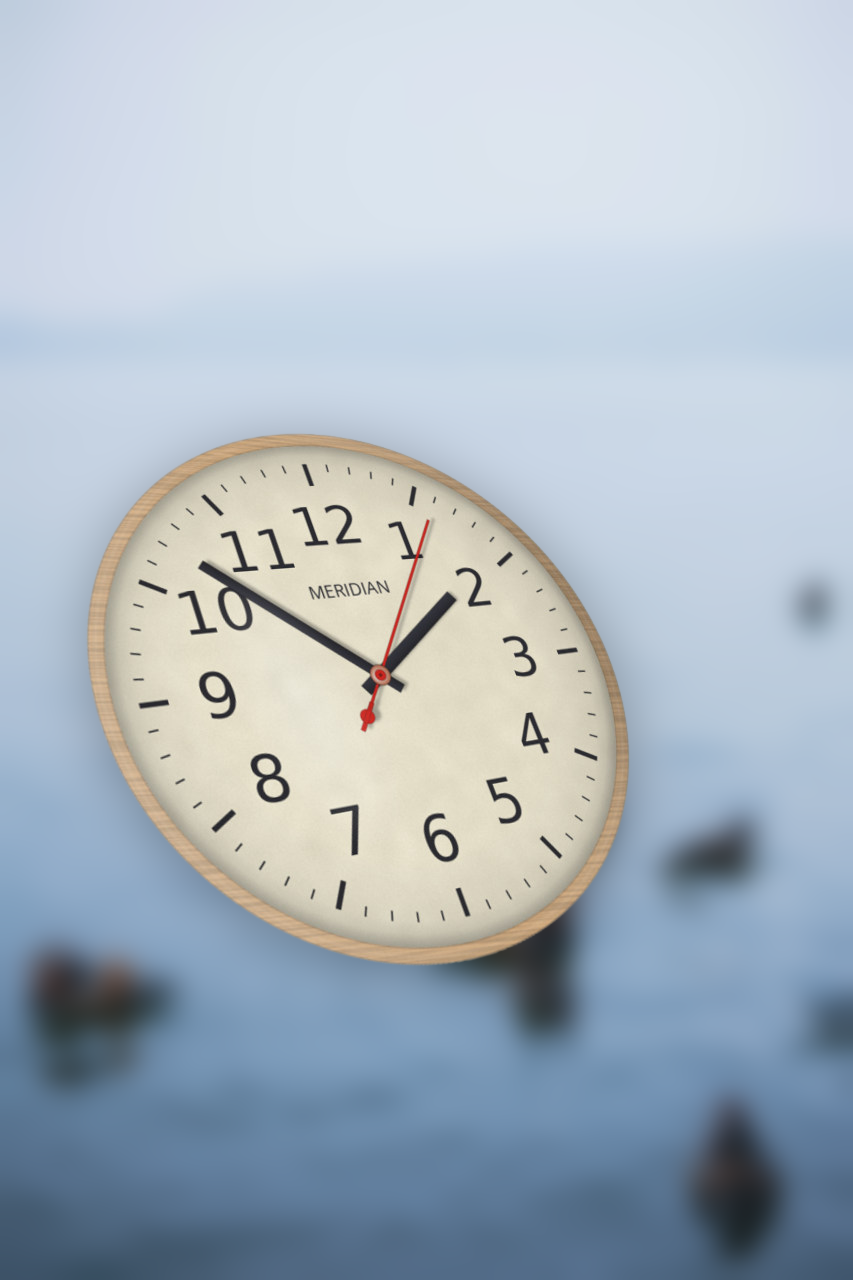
1:52:06
